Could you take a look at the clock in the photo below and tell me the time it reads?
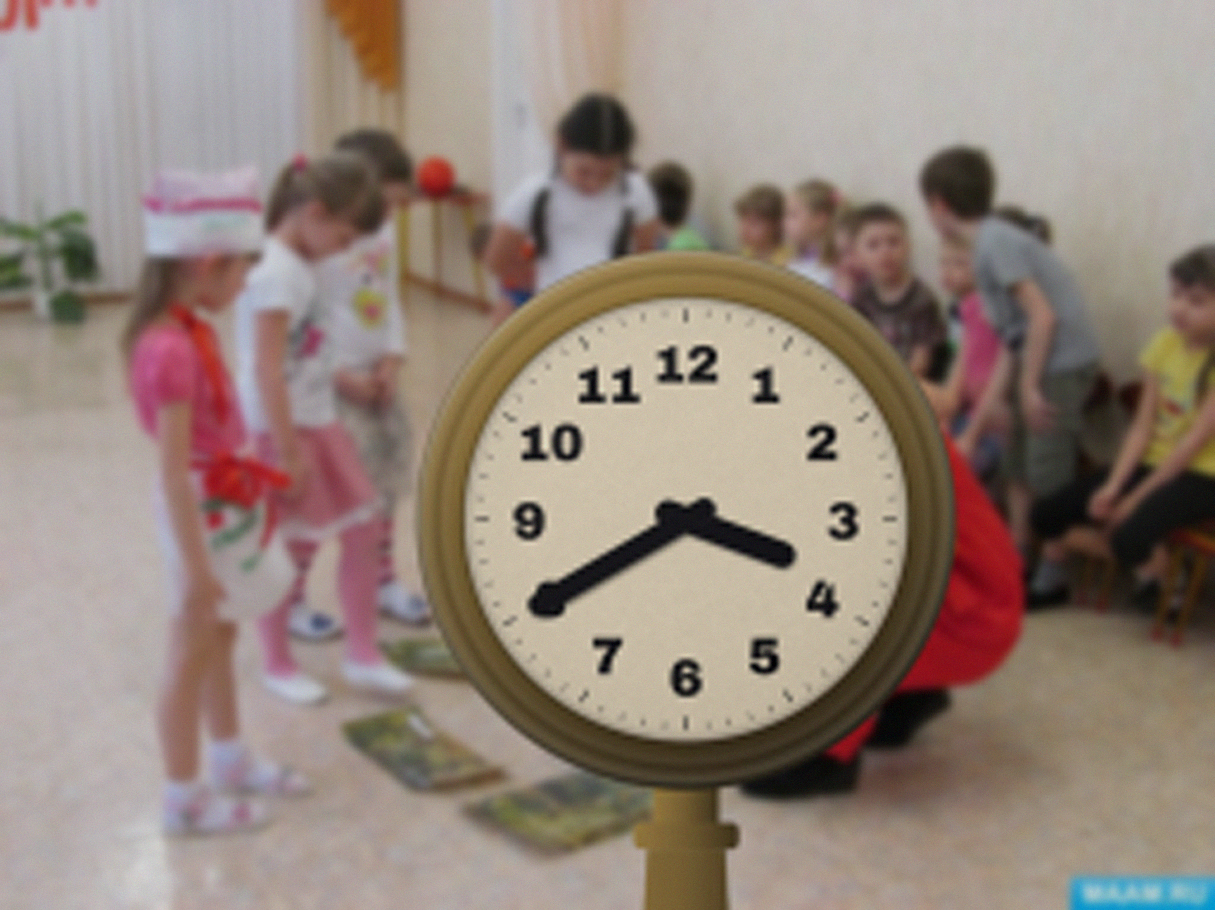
3:40
